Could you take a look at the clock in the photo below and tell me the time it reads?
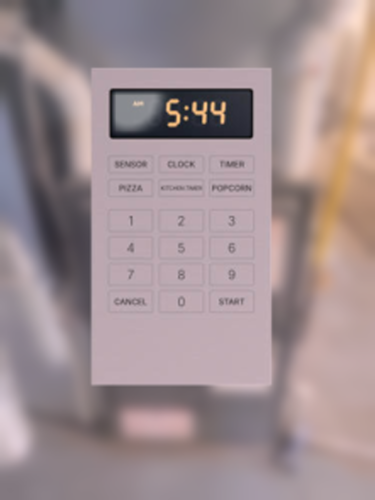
5:44
